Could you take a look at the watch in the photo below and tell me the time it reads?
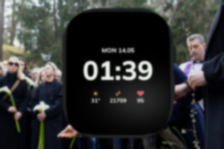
1:39
